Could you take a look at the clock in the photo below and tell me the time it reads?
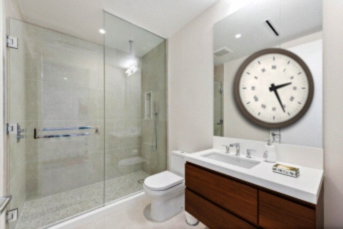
2:26
